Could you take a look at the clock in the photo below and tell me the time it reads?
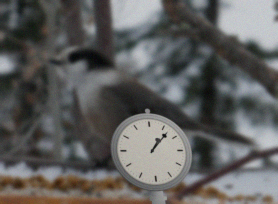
1:07
